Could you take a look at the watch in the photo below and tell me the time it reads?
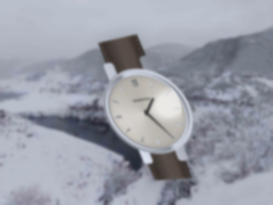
1:25
